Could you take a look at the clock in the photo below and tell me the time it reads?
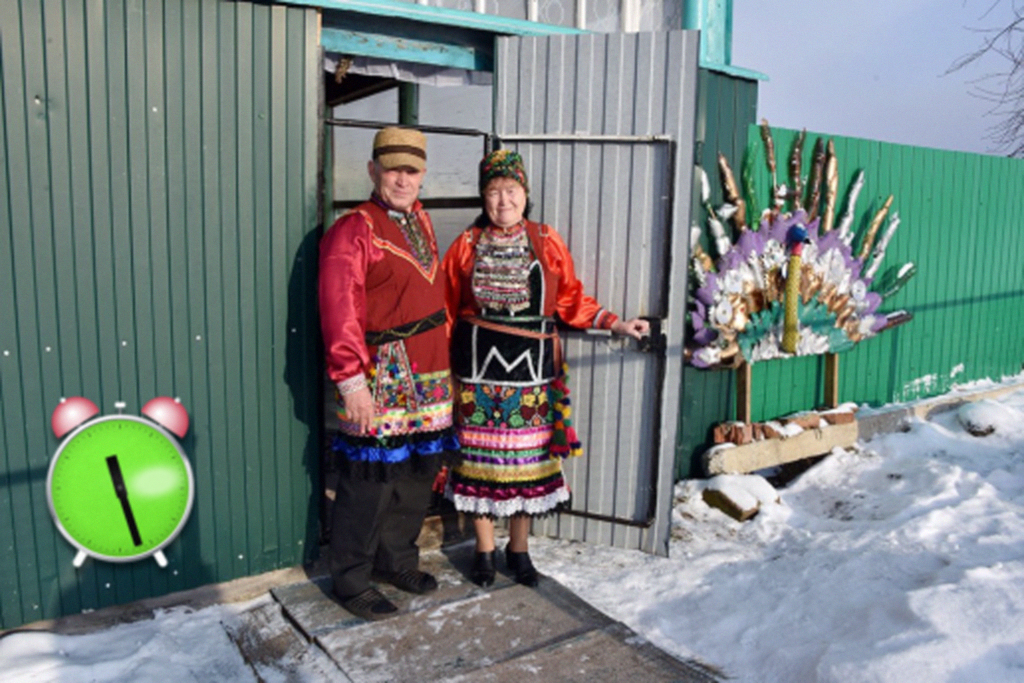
11:27
